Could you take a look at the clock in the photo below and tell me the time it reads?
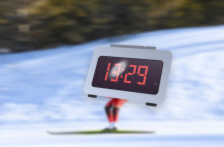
13:29
